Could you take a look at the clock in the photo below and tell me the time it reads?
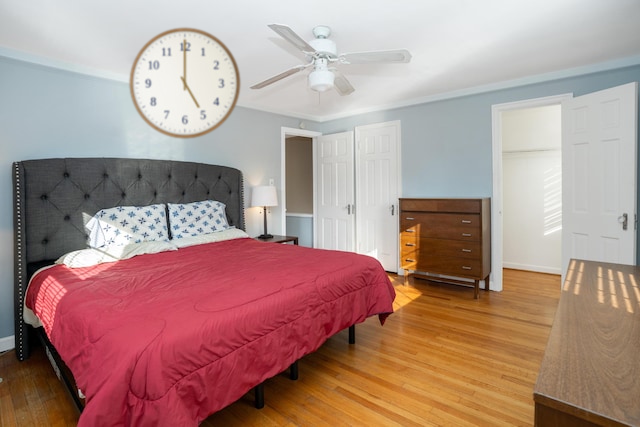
5:00
